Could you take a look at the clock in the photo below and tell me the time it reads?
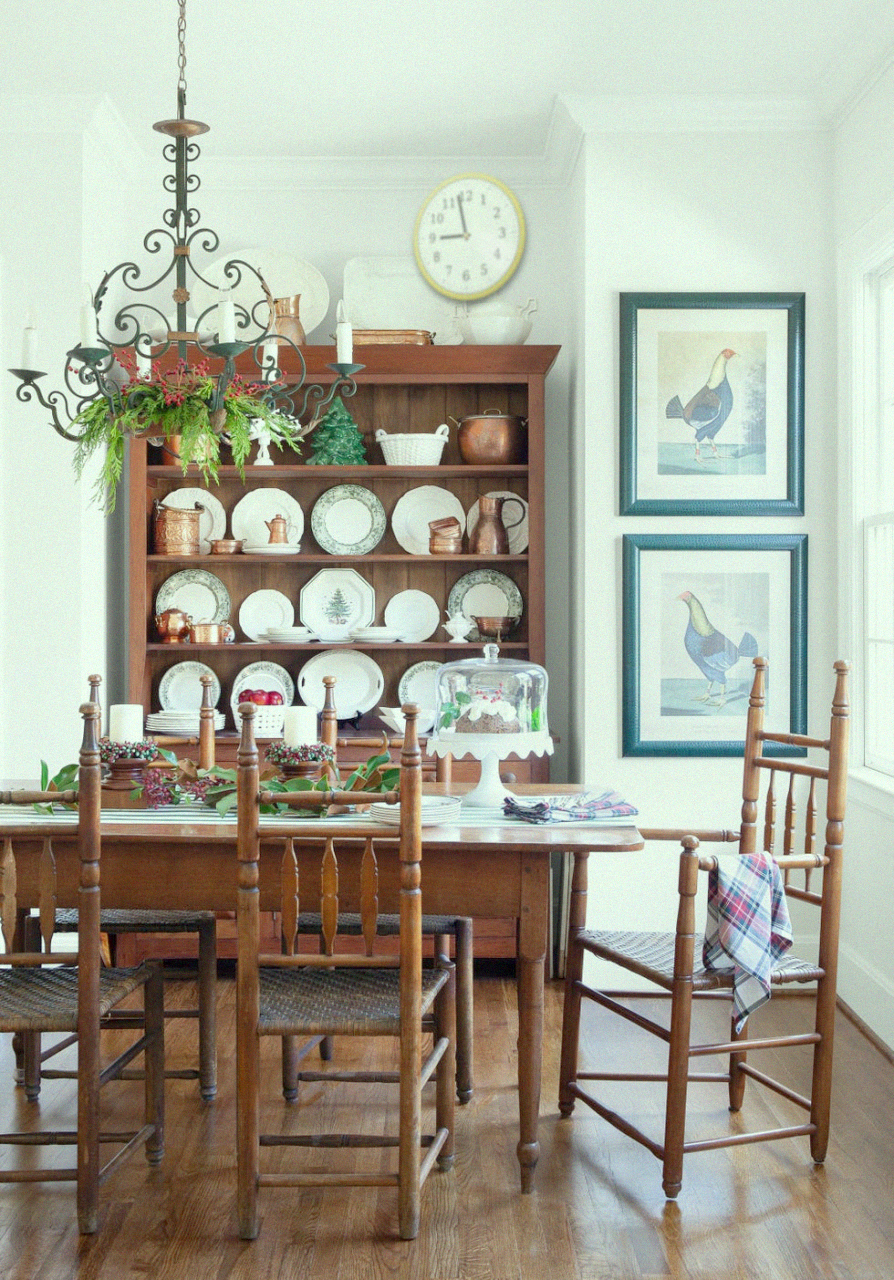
8:58
